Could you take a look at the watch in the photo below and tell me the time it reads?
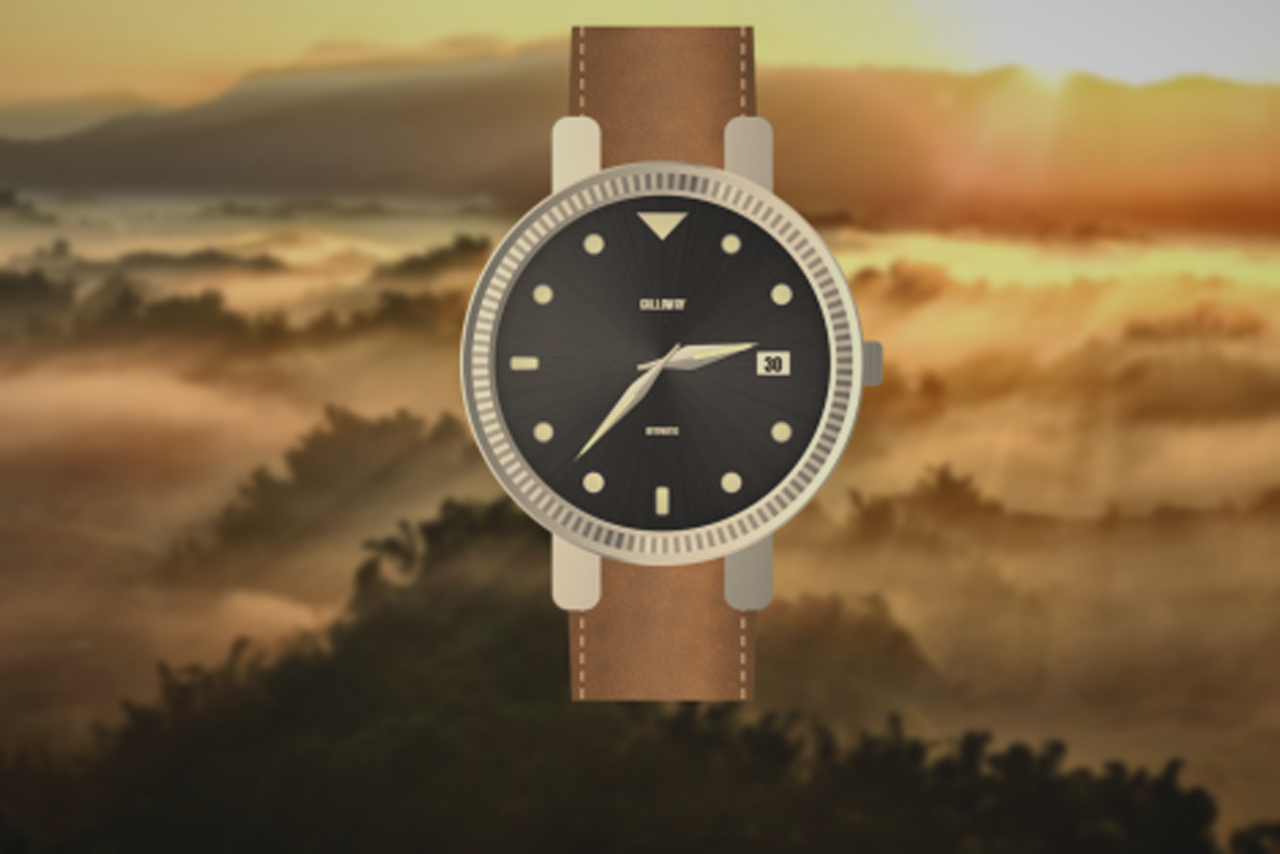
2:37
